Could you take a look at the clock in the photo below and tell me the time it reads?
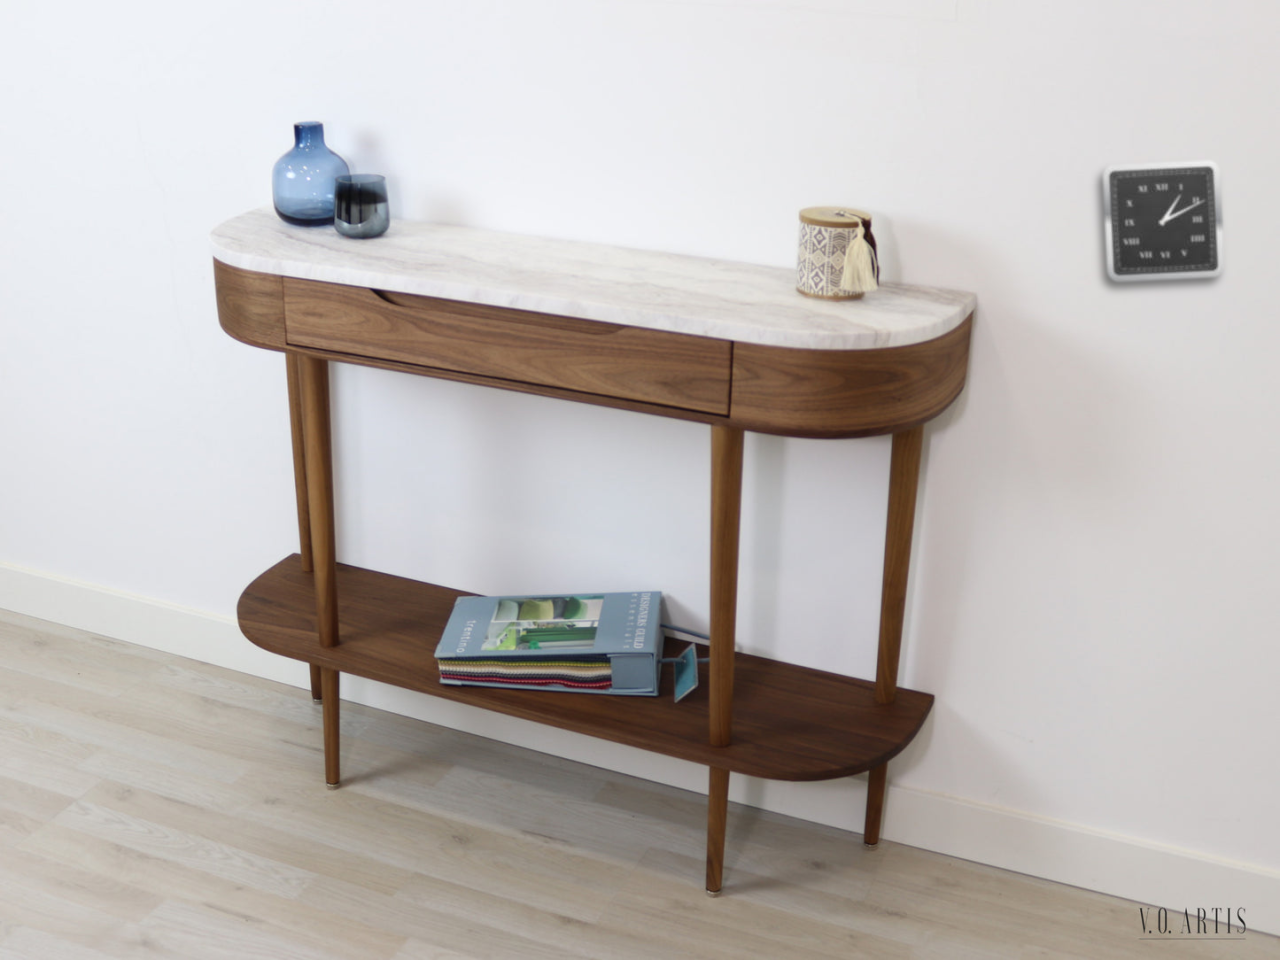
1:11
